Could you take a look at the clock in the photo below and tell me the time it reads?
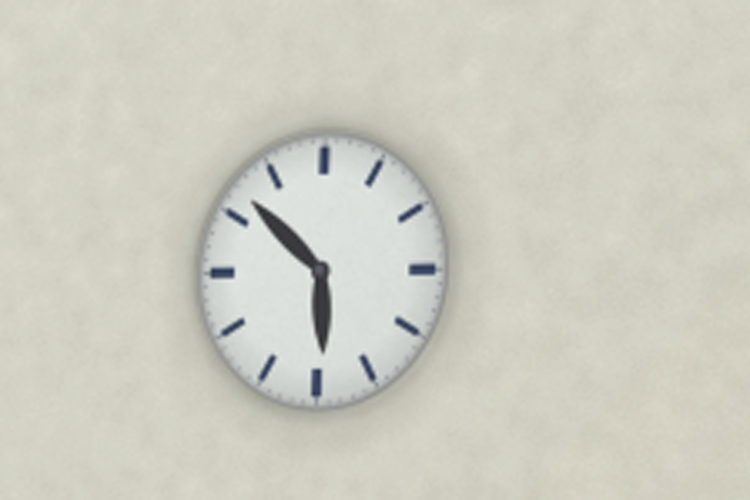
5:52
